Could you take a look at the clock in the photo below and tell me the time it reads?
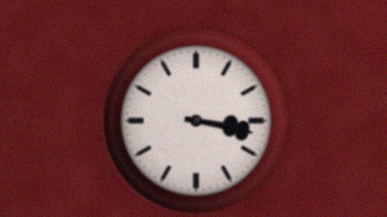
3:17
